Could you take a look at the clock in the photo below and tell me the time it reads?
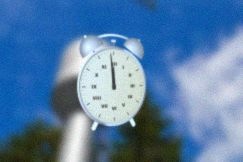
11:59
